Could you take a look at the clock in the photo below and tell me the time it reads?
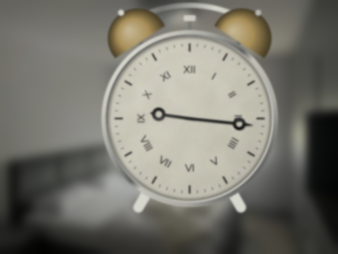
9:16
